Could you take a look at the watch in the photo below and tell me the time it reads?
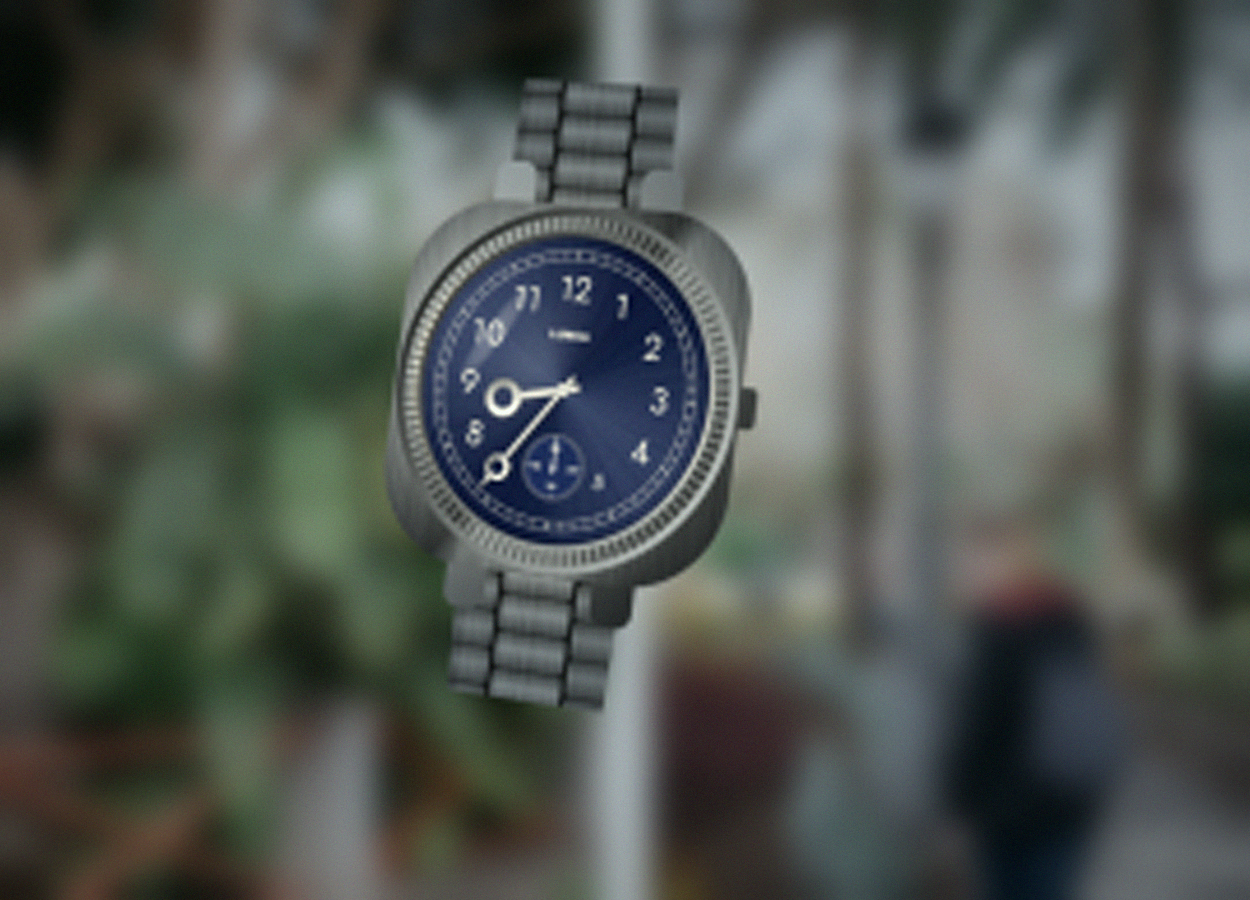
8:36
